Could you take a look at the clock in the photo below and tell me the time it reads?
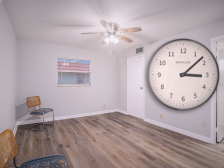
3:08
